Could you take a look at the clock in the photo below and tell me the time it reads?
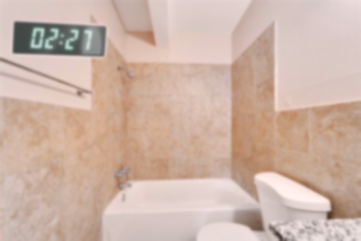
2:27
